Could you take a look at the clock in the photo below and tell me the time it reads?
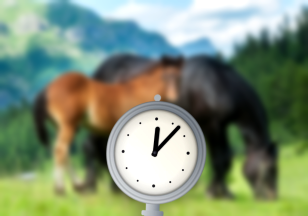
12:07
